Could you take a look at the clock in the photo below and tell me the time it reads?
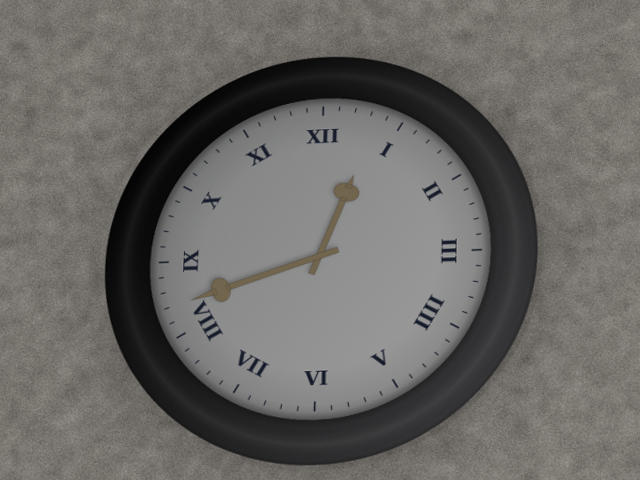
12:42
